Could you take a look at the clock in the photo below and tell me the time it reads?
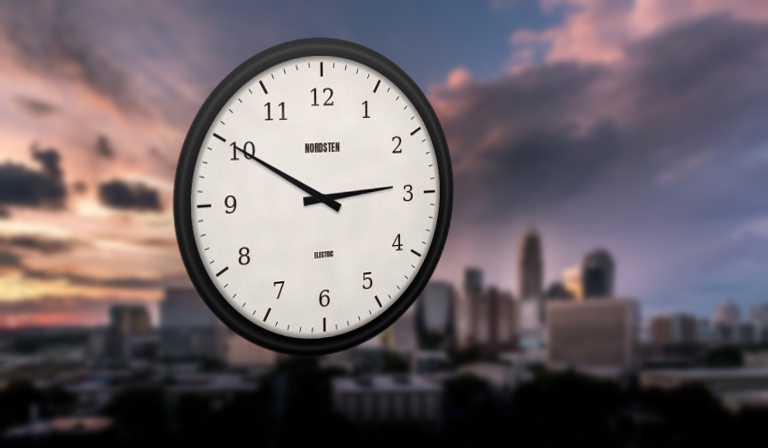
2:50
